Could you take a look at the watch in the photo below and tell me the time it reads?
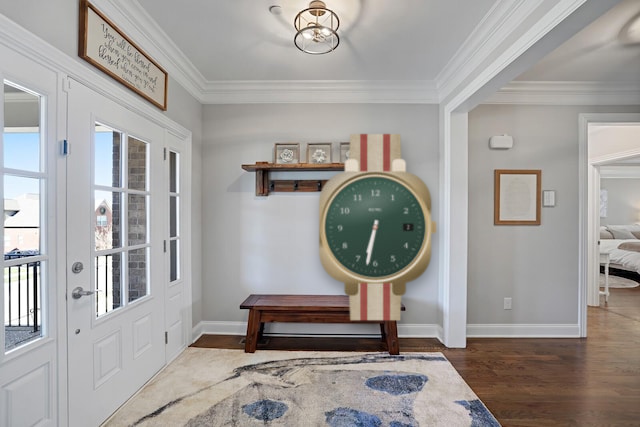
6:32
